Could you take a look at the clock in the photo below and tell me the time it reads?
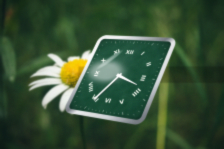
3:35
